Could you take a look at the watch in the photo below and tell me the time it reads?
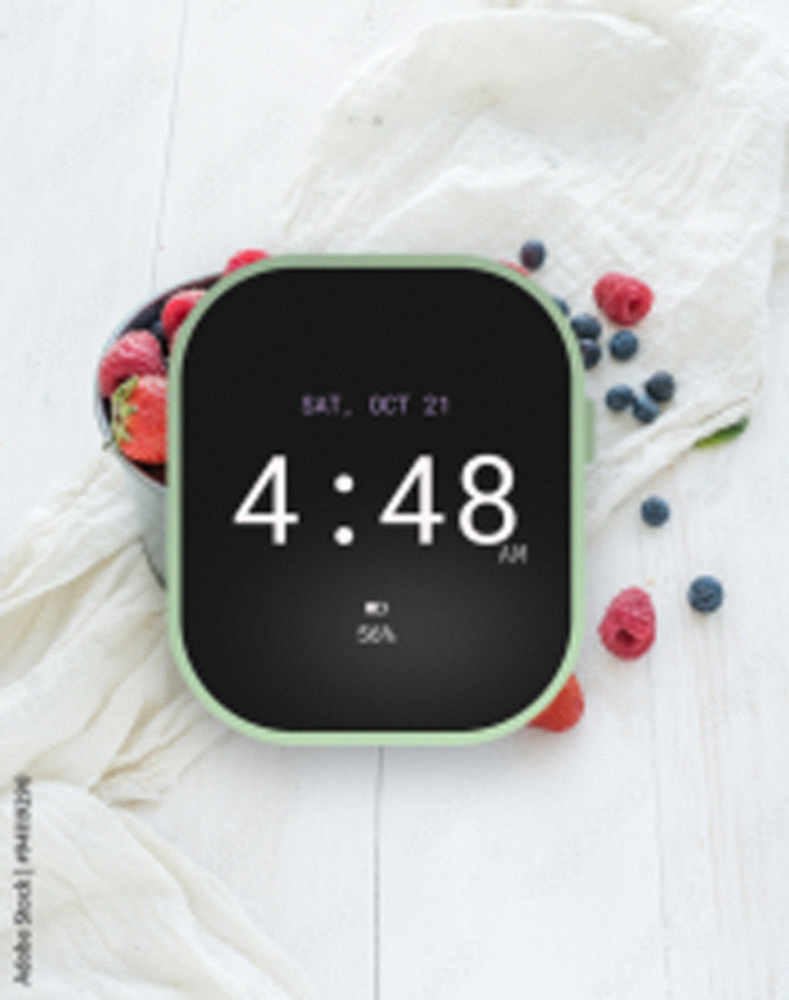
4:48
